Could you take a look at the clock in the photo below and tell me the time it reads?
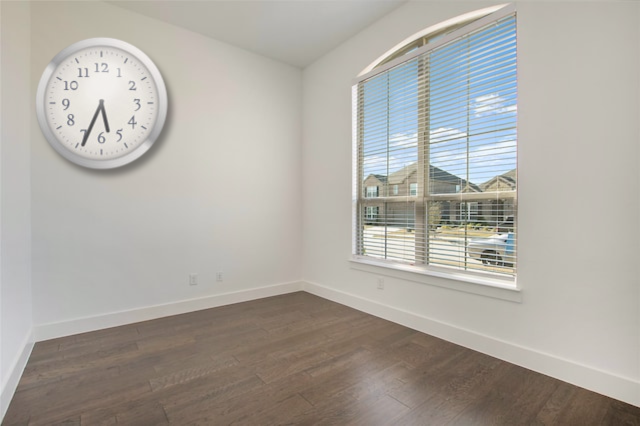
5:34
